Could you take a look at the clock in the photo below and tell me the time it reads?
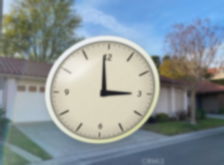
2:59
